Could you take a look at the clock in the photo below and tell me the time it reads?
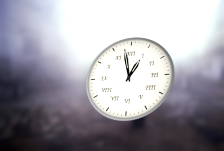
12:58
